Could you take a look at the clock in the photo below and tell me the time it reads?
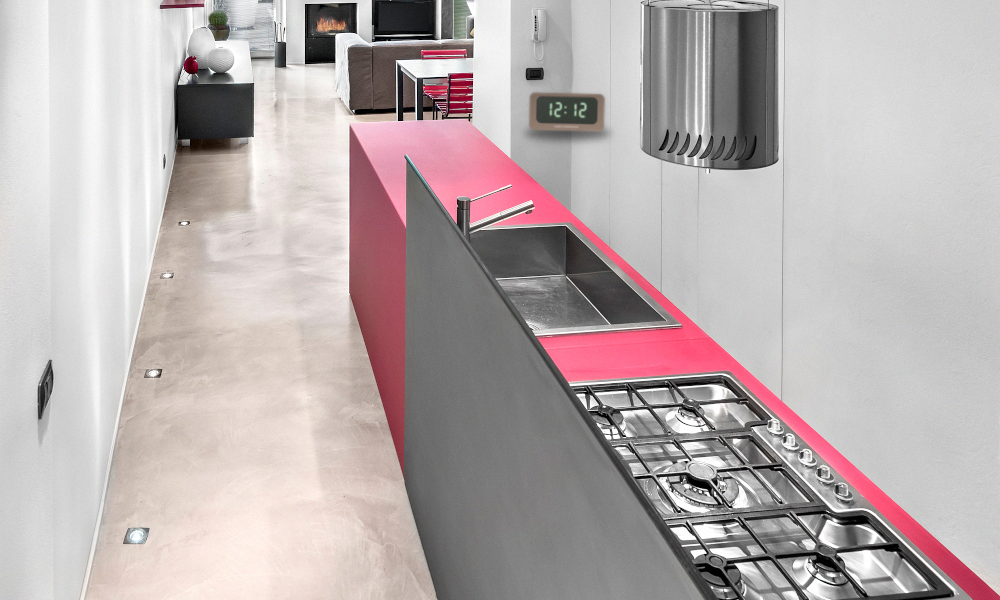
12:12
